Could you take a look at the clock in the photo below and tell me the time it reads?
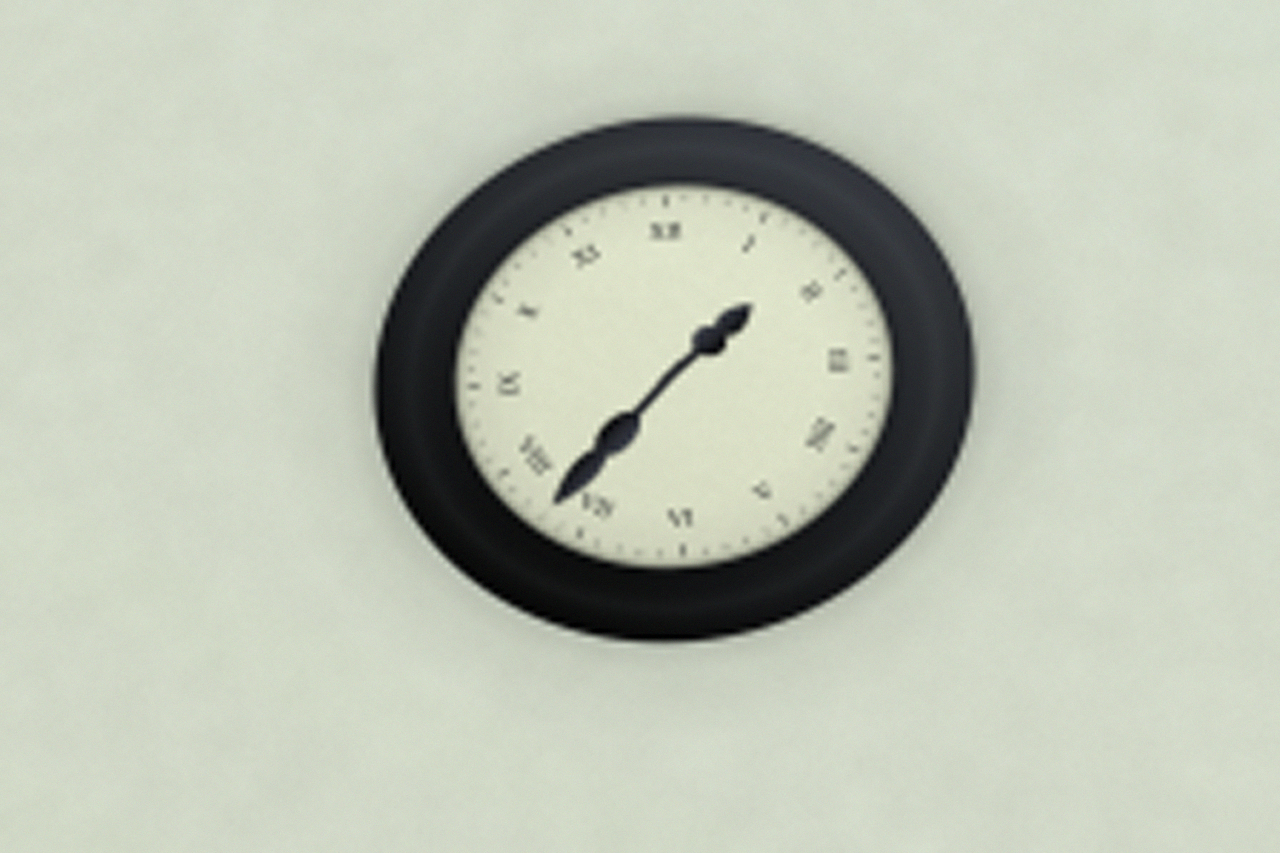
1:37
